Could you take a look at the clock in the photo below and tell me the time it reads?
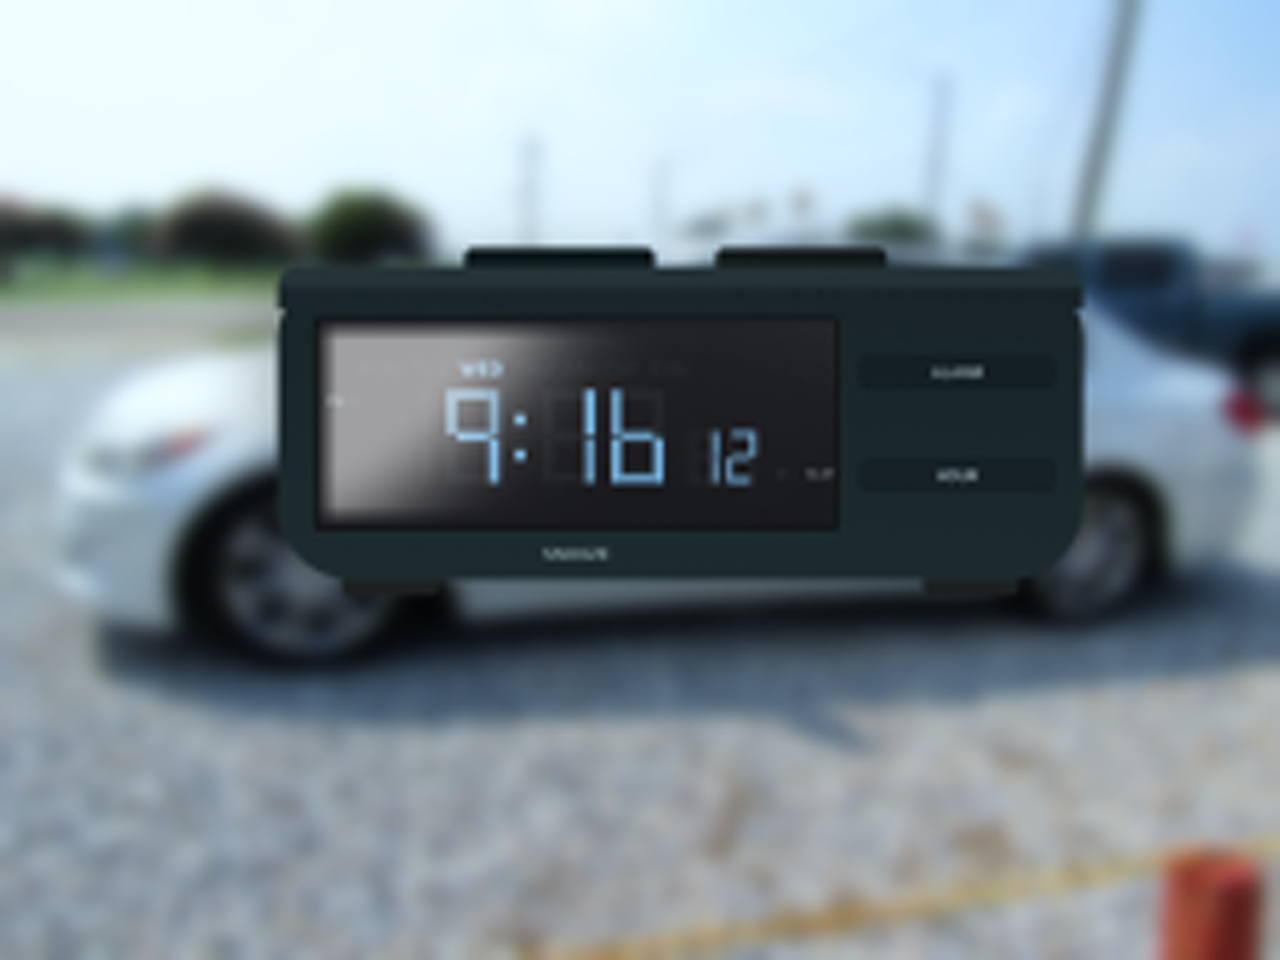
9:16:12
